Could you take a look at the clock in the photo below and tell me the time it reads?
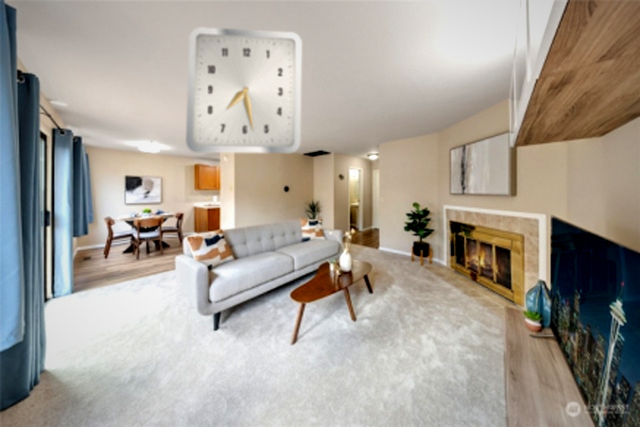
7:28
